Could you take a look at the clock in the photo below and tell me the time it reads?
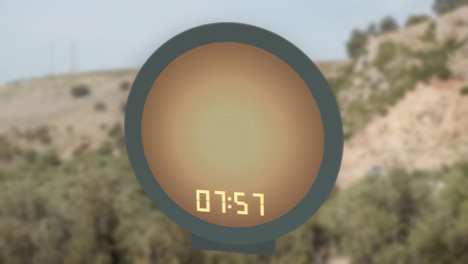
7:57
